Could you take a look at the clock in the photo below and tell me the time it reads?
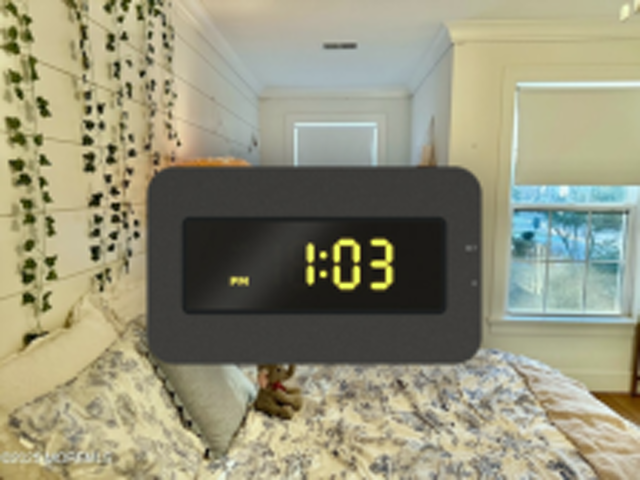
1:03
